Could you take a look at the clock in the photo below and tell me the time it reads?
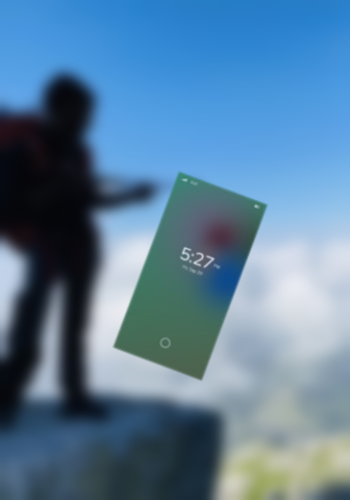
5:27
